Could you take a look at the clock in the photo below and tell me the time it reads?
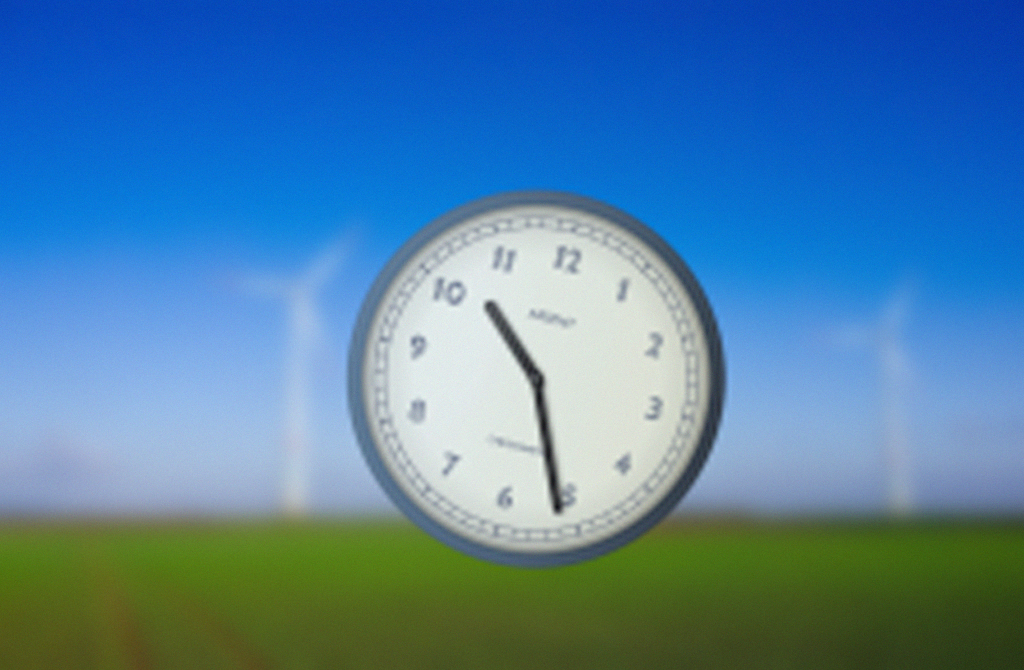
10:26
